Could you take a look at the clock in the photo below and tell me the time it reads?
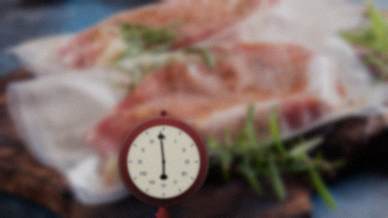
5:59
